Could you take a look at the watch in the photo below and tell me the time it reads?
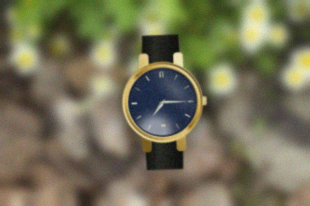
7:15
